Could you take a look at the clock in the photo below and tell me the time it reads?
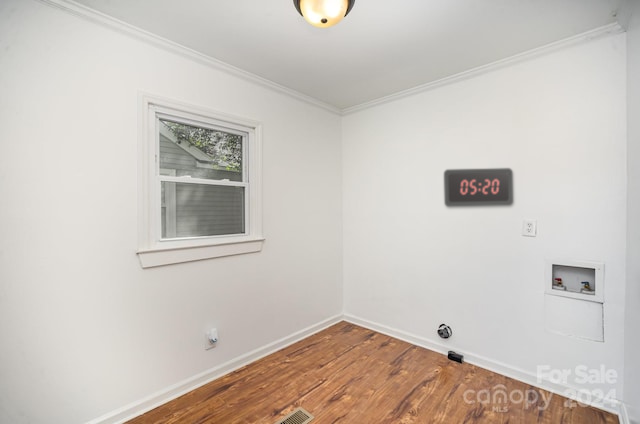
5:20
